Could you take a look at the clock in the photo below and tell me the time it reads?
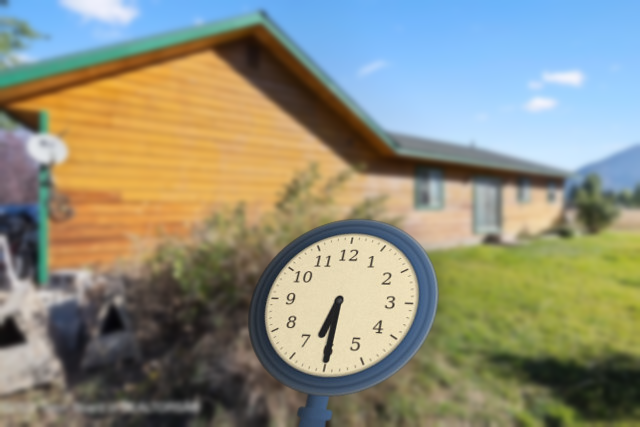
6:30
